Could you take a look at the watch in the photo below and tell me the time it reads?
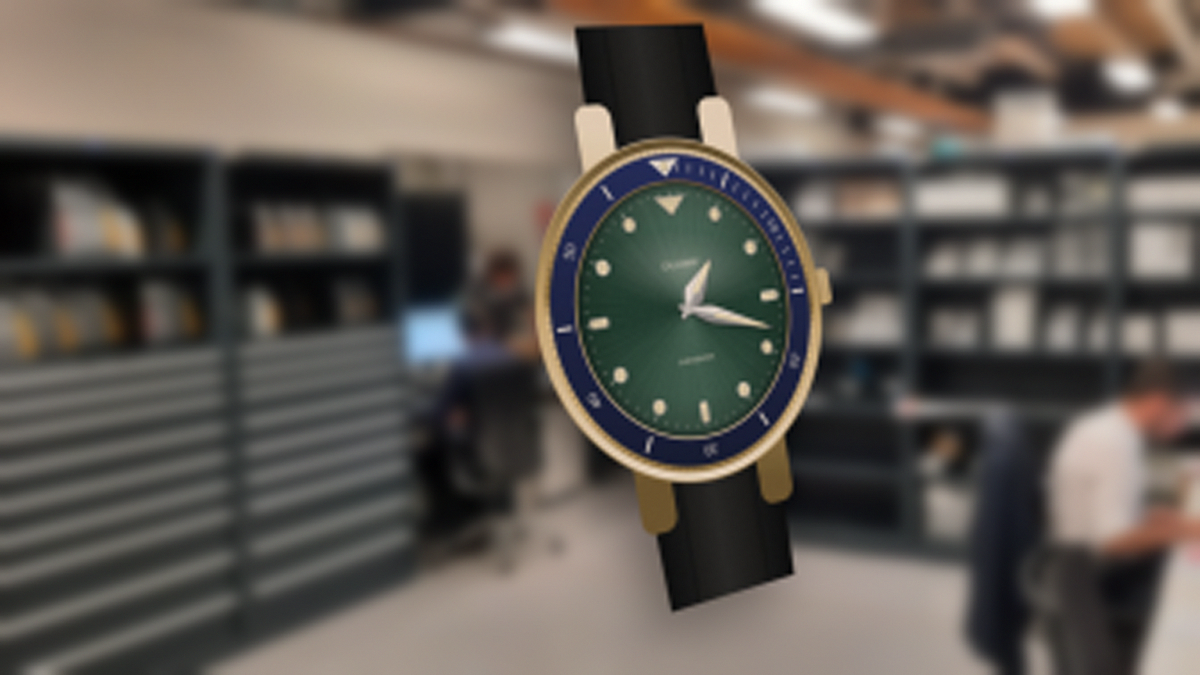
1:18
